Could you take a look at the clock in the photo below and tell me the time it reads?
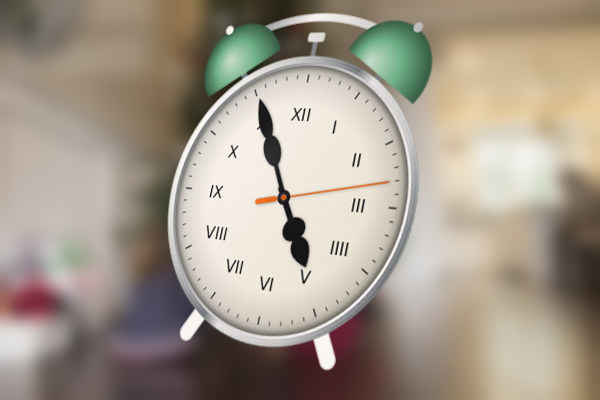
4:55:13
